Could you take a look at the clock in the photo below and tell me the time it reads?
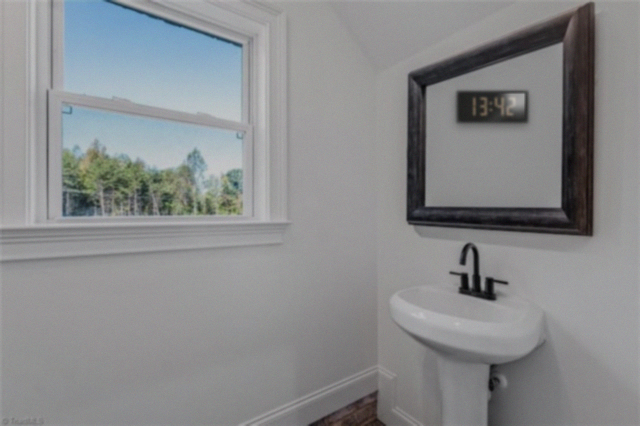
13:42
